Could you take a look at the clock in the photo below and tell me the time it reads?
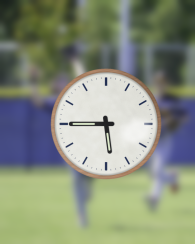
5:45
